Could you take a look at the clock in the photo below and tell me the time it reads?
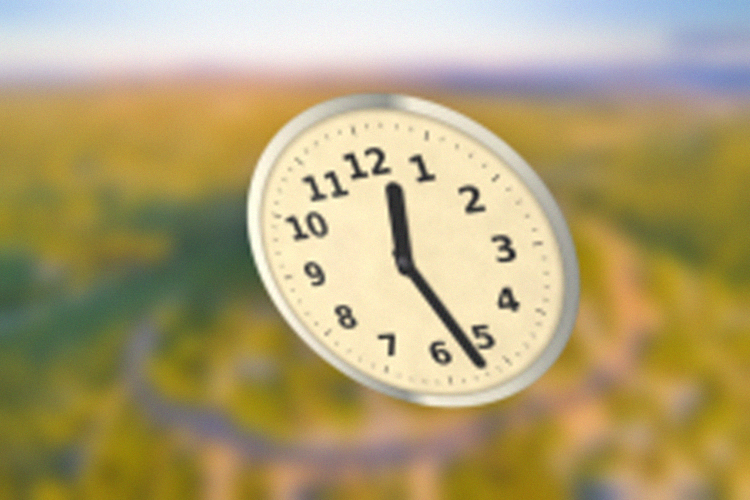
12:27
